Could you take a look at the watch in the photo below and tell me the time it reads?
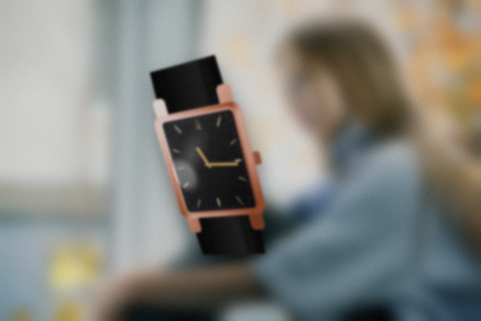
11:16
